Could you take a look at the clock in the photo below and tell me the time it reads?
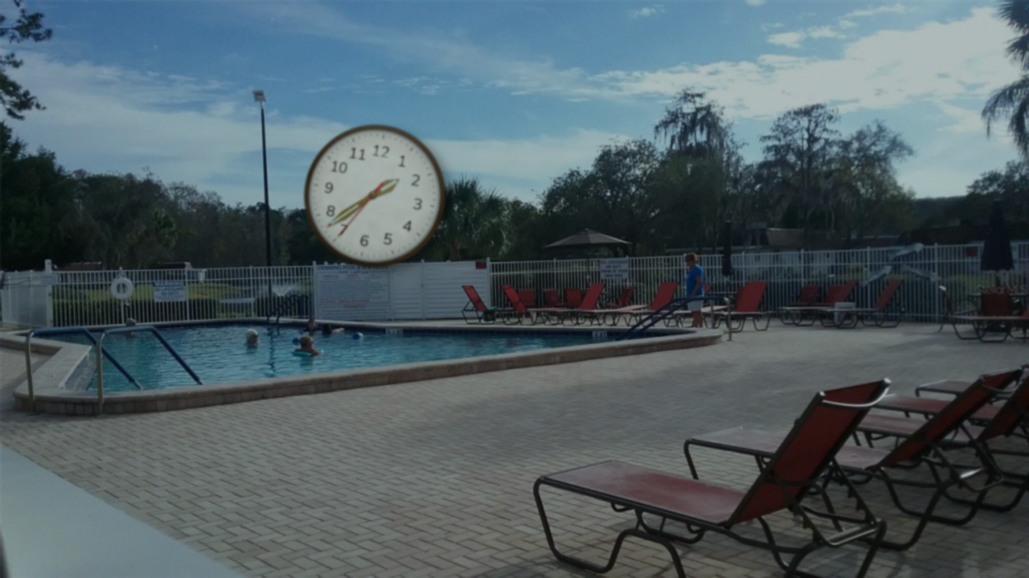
1:37:35
